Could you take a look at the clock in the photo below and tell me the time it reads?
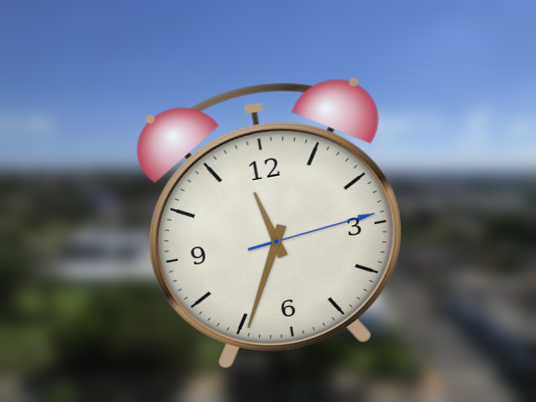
11:34:14
